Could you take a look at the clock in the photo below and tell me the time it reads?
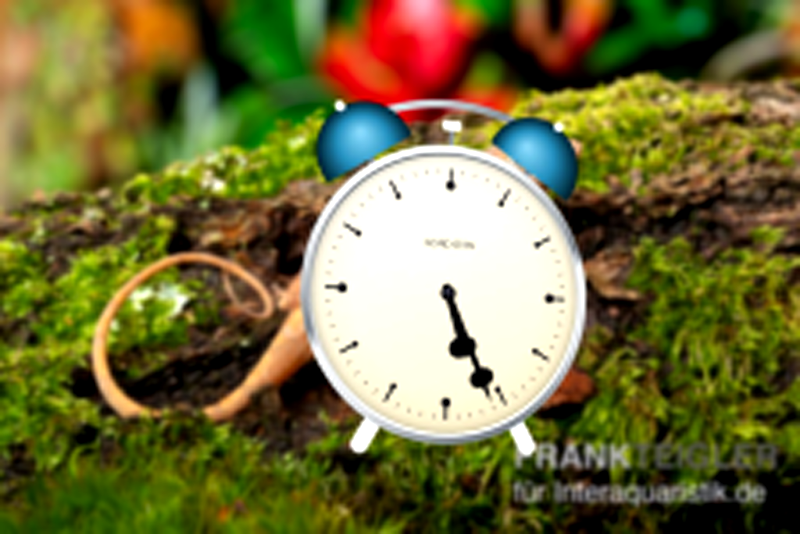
5:26
